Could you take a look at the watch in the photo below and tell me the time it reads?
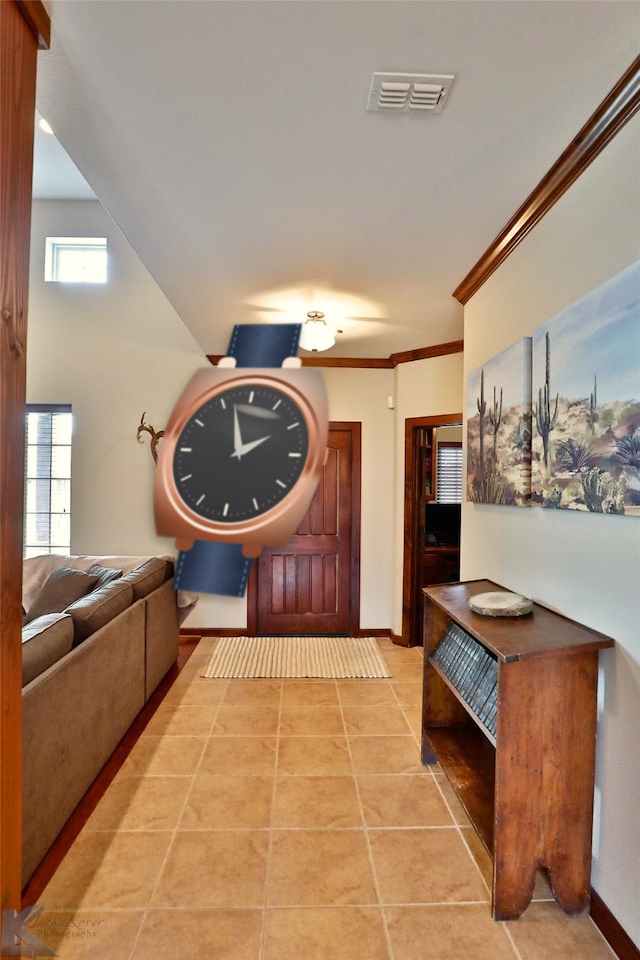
1:57
